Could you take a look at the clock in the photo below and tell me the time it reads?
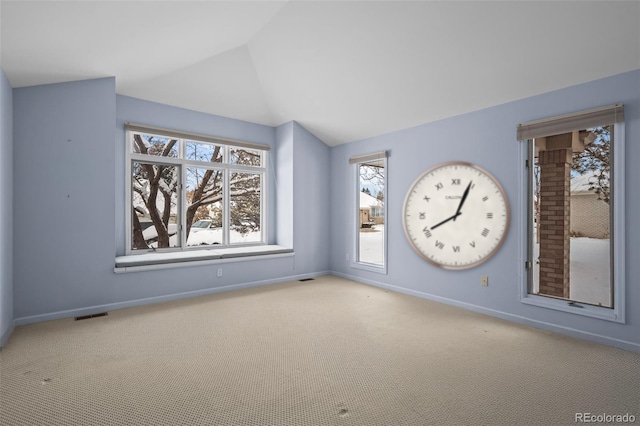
8:04
